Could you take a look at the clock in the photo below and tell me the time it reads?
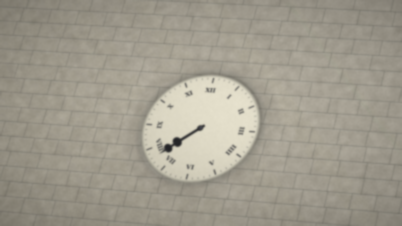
7:38
